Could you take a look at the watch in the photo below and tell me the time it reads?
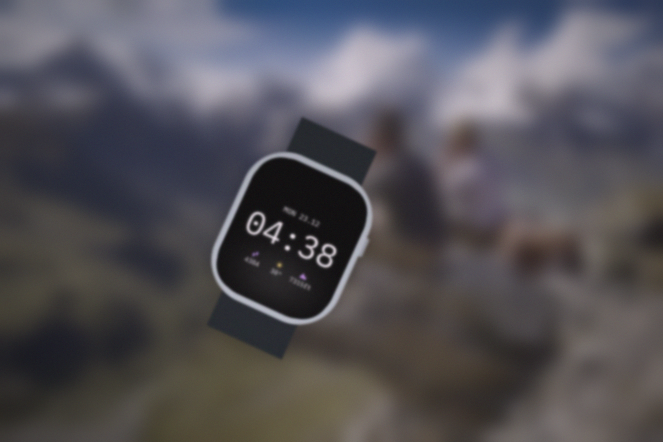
4:38
